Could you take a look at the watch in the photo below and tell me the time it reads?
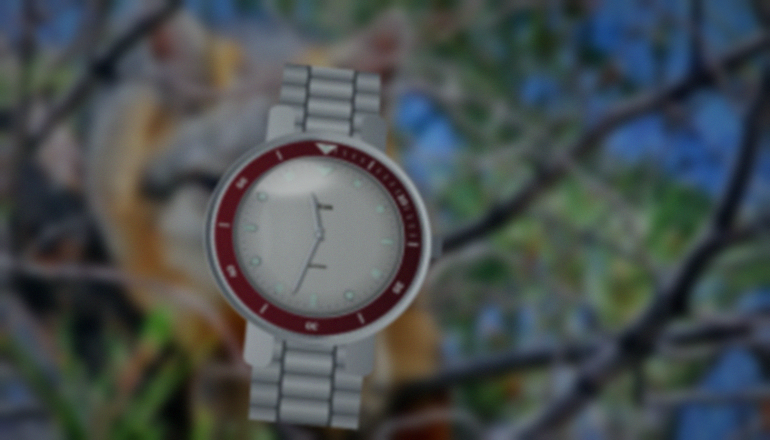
11:33
